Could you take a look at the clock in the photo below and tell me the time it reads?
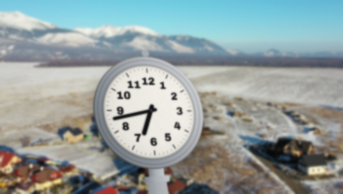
6:43
